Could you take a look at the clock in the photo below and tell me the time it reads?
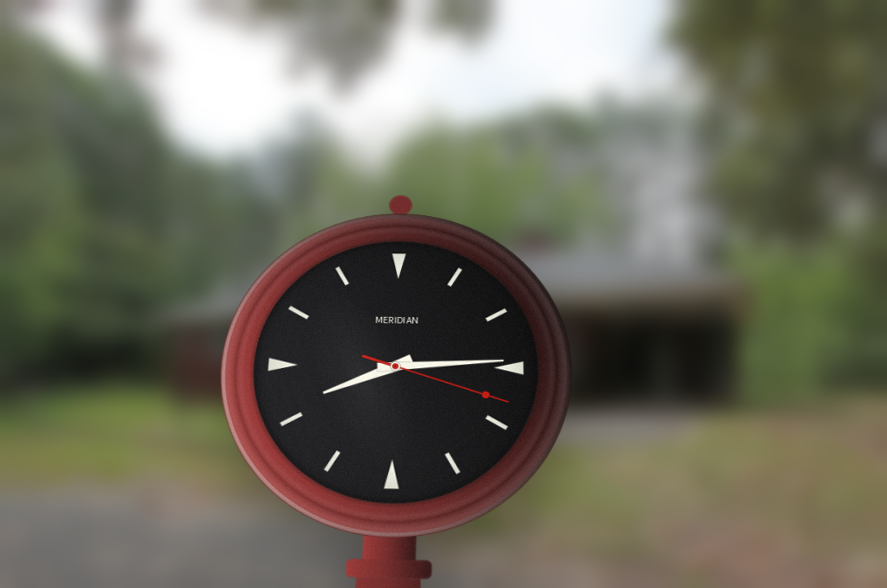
8:14:18
